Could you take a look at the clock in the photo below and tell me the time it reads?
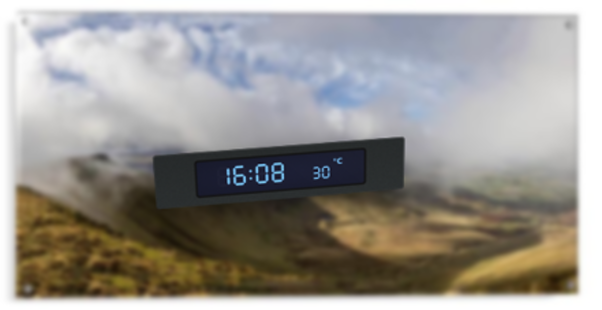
16:08
